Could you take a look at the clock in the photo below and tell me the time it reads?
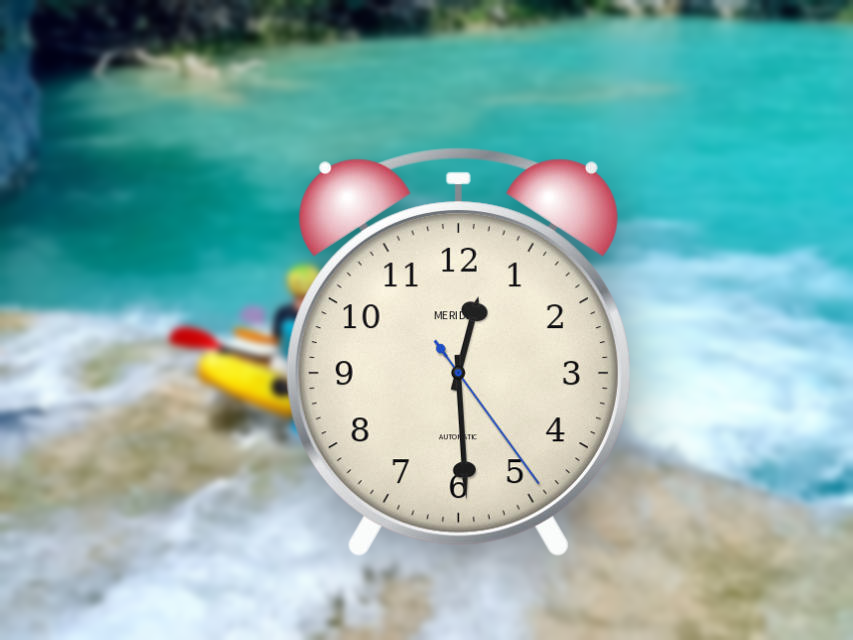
12:29:24
